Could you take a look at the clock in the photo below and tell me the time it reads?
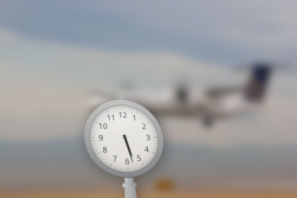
5:28
